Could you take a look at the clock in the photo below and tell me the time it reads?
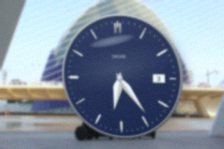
6:24
